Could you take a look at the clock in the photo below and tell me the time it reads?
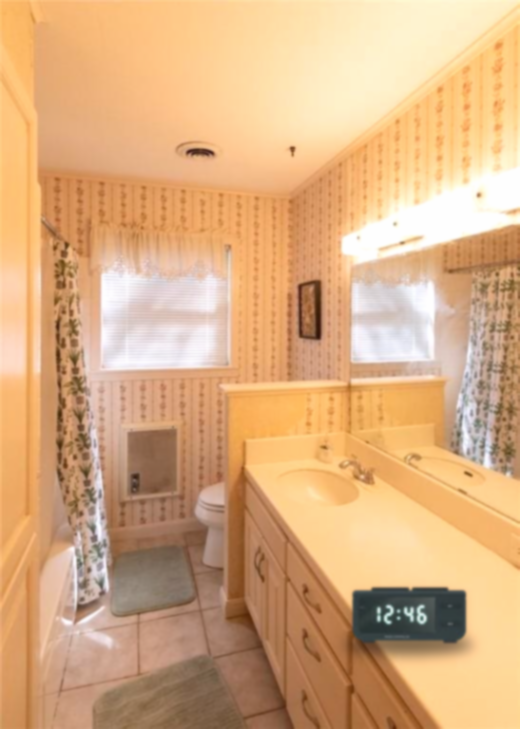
12:46
